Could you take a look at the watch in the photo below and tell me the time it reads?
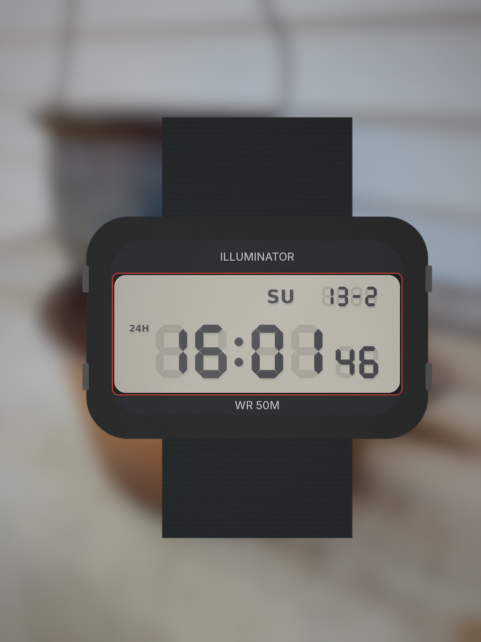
16:01:46
